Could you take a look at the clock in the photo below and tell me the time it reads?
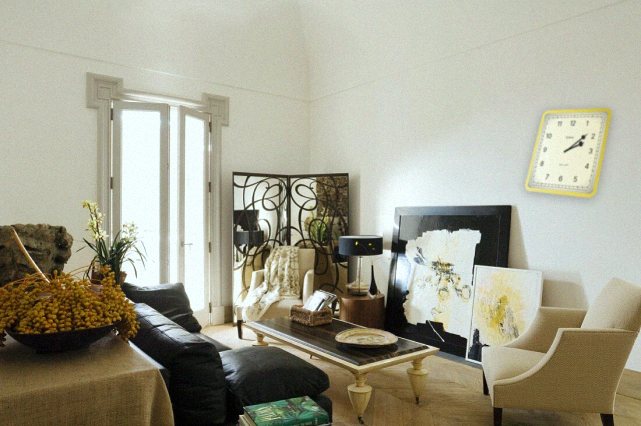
2:08
